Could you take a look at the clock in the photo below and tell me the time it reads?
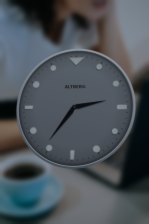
2:36
